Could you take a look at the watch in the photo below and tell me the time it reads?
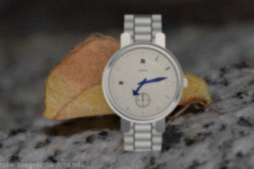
7:13
